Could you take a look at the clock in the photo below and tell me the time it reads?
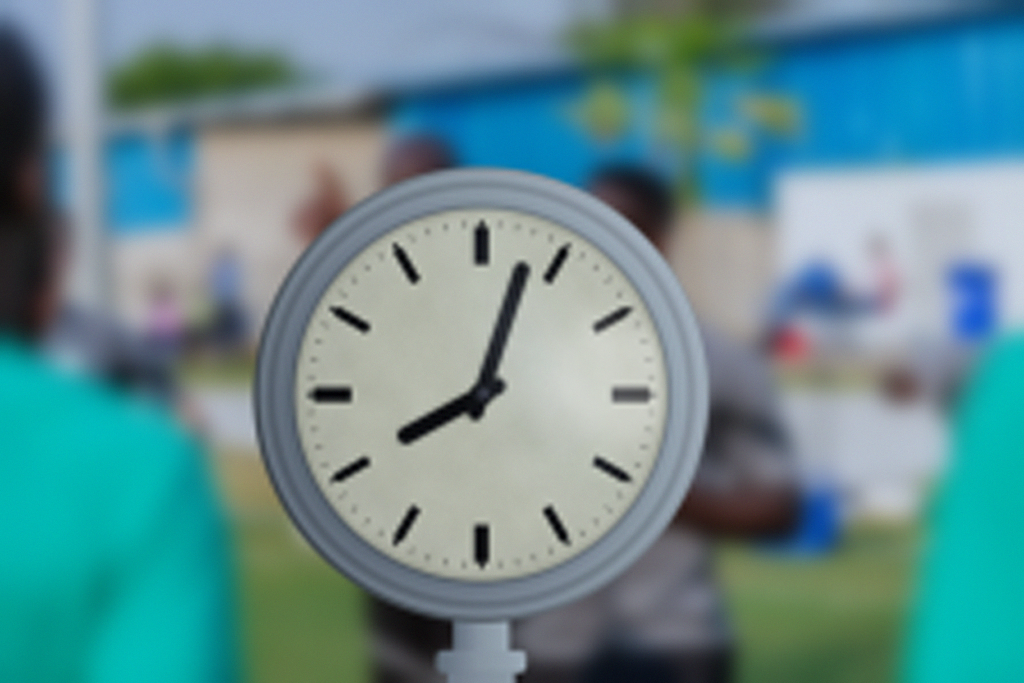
8:03
